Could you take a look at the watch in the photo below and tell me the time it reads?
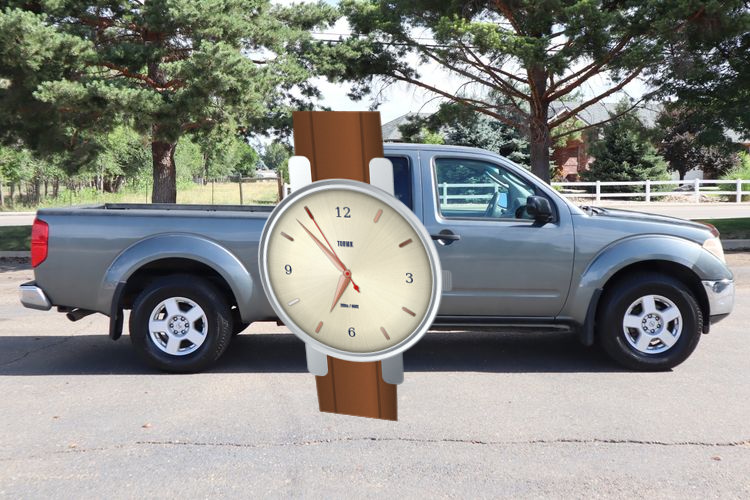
6:52:55
